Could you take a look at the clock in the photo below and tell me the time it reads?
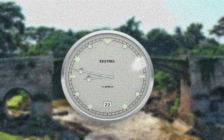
8:47
